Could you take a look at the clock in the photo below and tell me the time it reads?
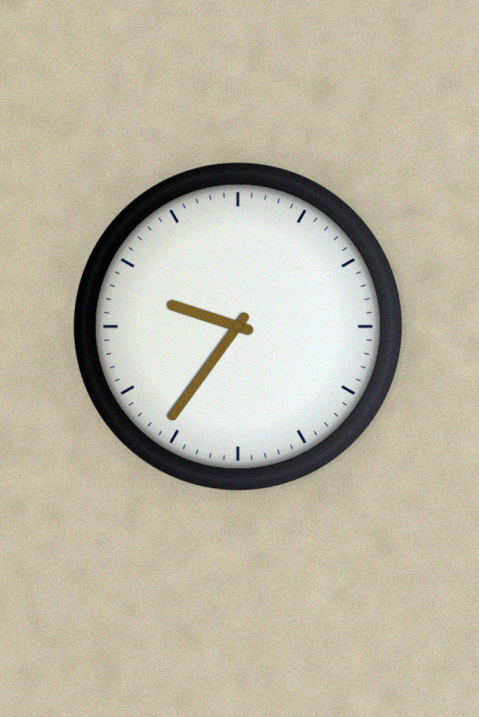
9:36
